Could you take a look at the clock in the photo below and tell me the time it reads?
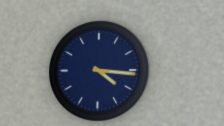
4:16
